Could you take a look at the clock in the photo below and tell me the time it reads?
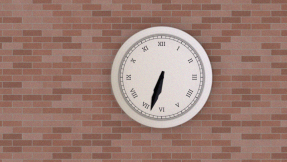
6:33
